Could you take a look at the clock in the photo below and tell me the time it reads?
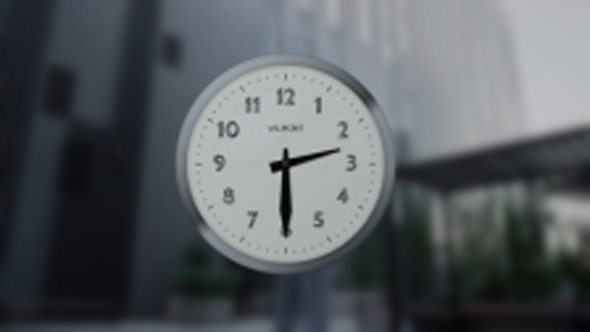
2:30
